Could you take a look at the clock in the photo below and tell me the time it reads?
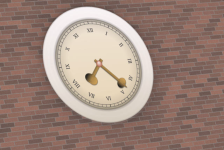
7:23
